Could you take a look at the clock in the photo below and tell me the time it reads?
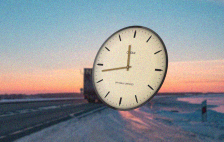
11:43
